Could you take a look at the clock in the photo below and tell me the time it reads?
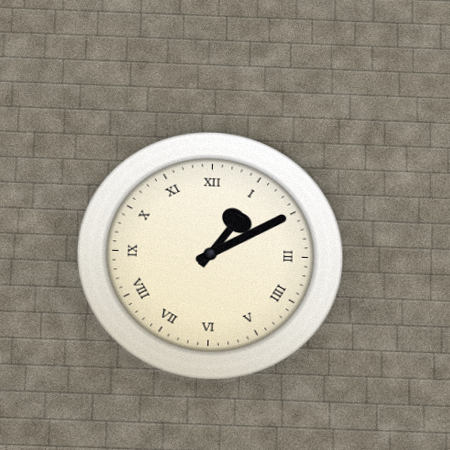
1:10
